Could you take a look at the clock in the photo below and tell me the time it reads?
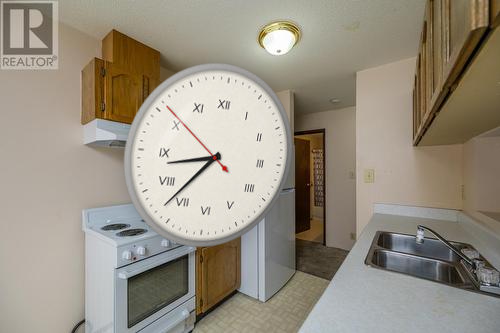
8:36:51
